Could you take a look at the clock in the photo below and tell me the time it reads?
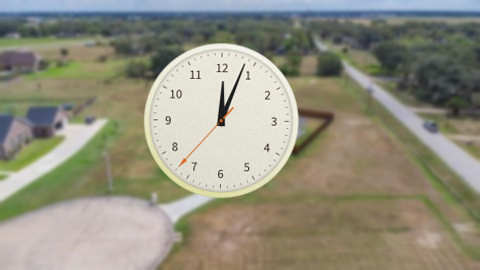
12:03:37
